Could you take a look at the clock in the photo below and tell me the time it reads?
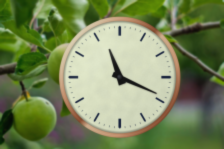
11:19
